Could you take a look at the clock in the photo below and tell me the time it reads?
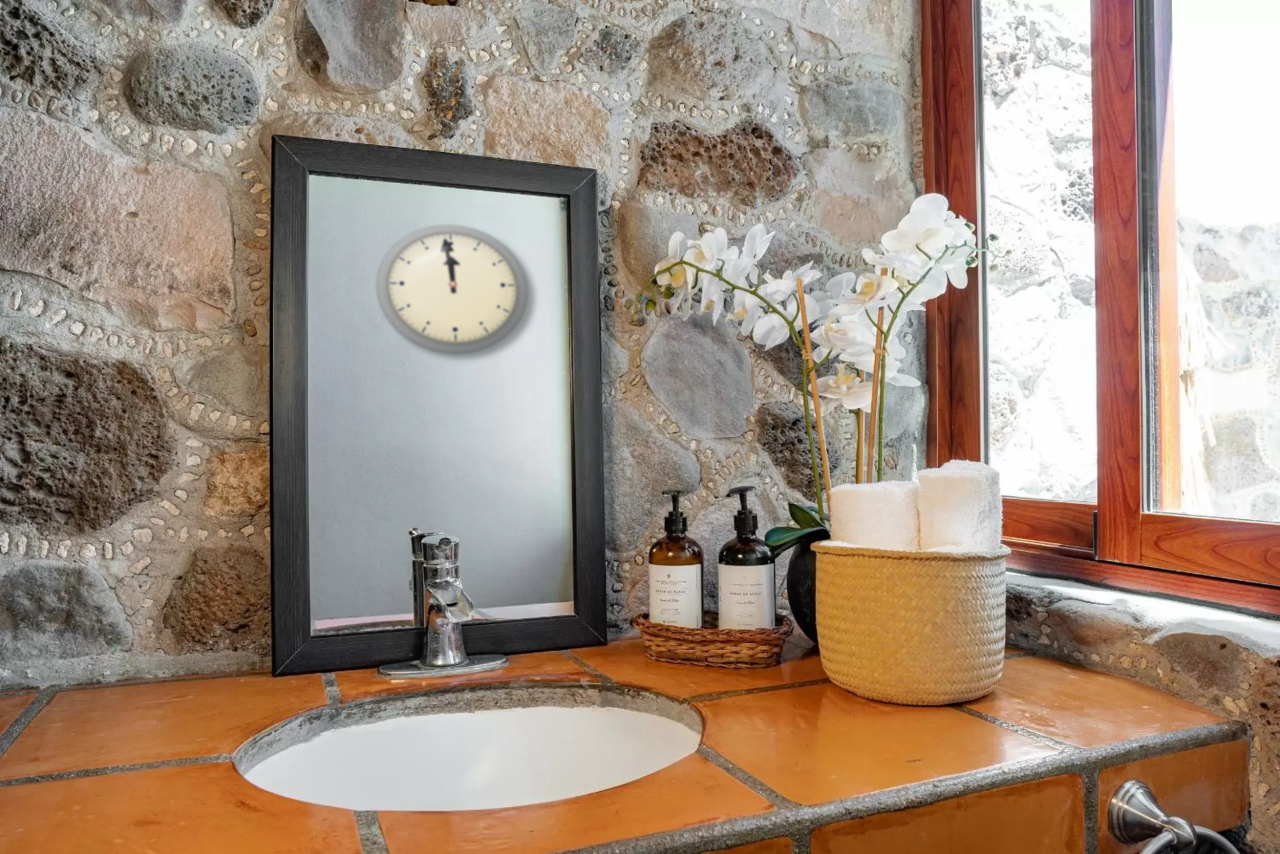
11:59
